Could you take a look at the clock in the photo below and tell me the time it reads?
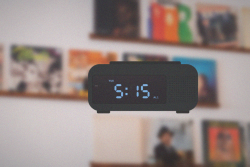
5:15
